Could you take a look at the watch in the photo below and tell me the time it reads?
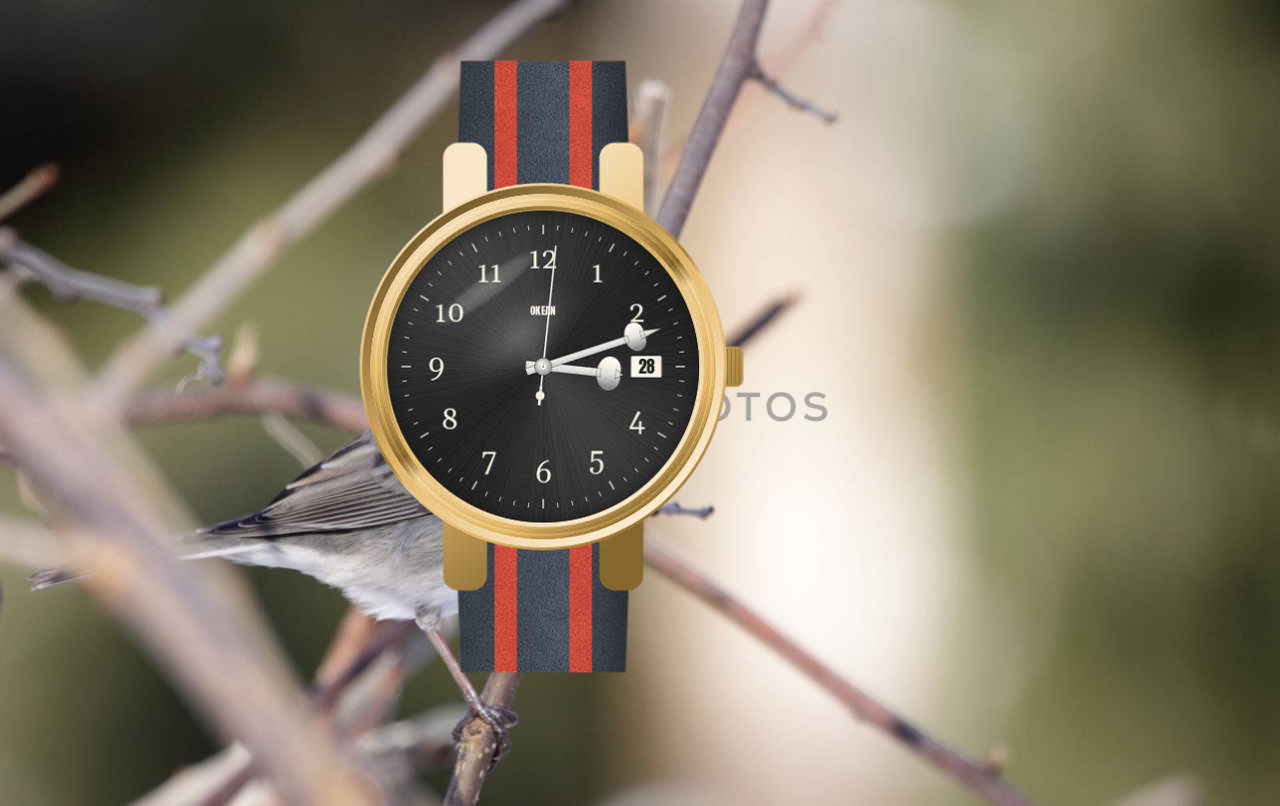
3:12:01
